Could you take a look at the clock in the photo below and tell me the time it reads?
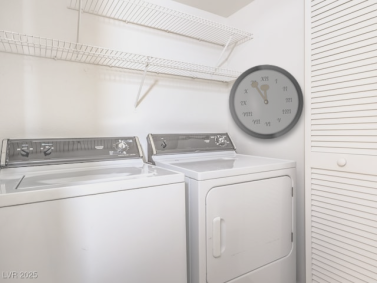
11:55
